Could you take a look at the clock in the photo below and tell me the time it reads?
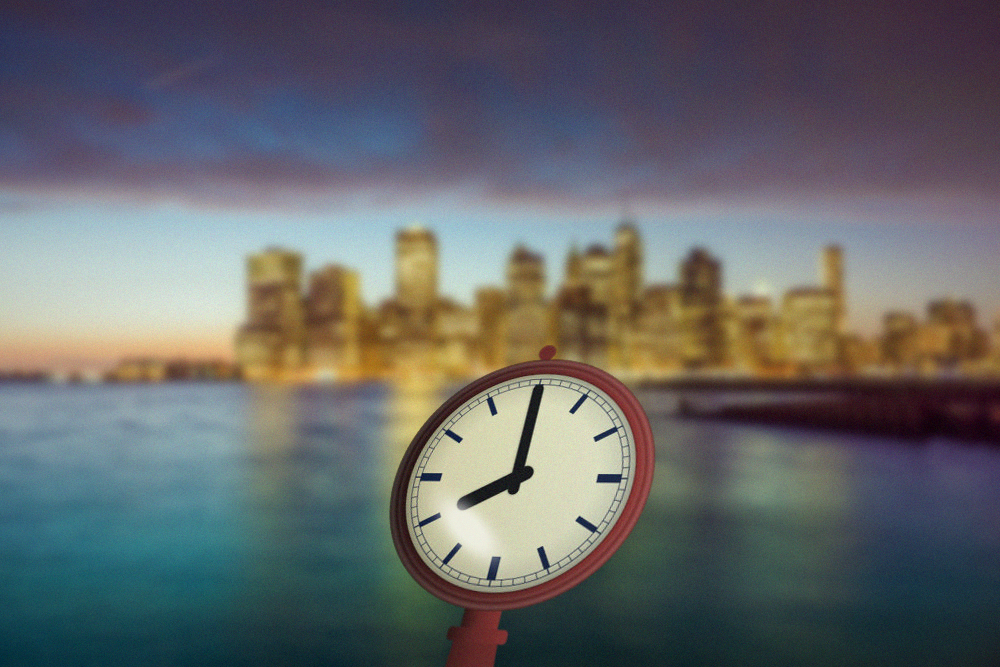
8:00
